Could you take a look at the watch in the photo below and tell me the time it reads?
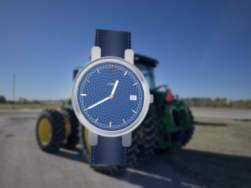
12:40
